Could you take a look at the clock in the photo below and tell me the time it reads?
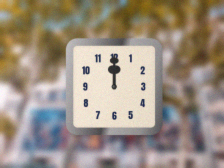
12:00
